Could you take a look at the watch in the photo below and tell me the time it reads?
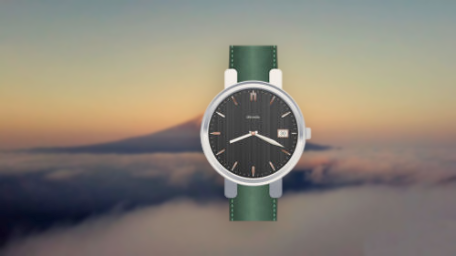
8:19
